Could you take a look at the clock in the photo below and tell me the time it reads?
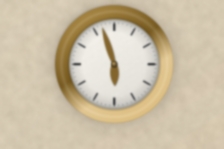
5:57
